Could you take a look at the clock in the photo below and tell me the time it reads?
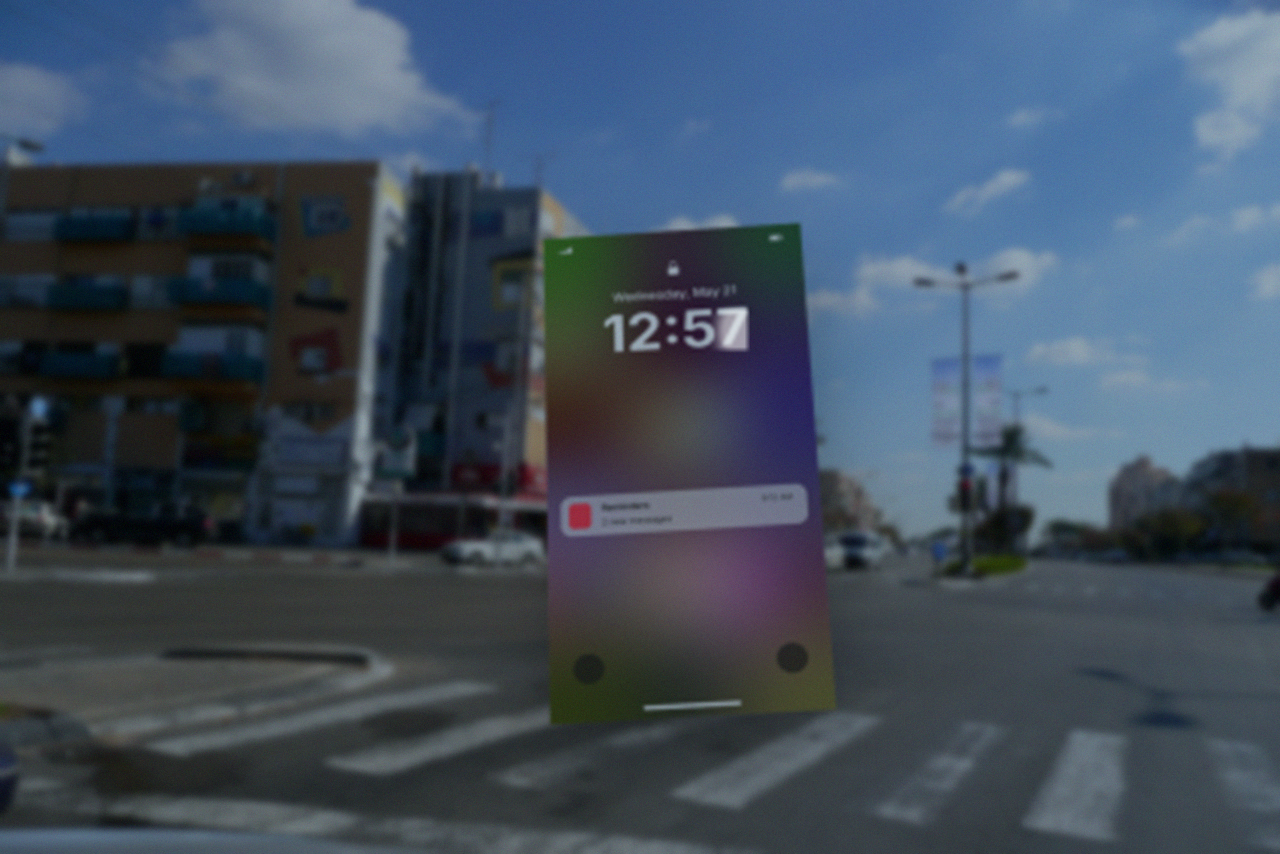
12:57
